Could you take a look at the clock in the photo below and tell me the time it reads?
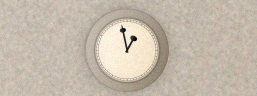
12:58
